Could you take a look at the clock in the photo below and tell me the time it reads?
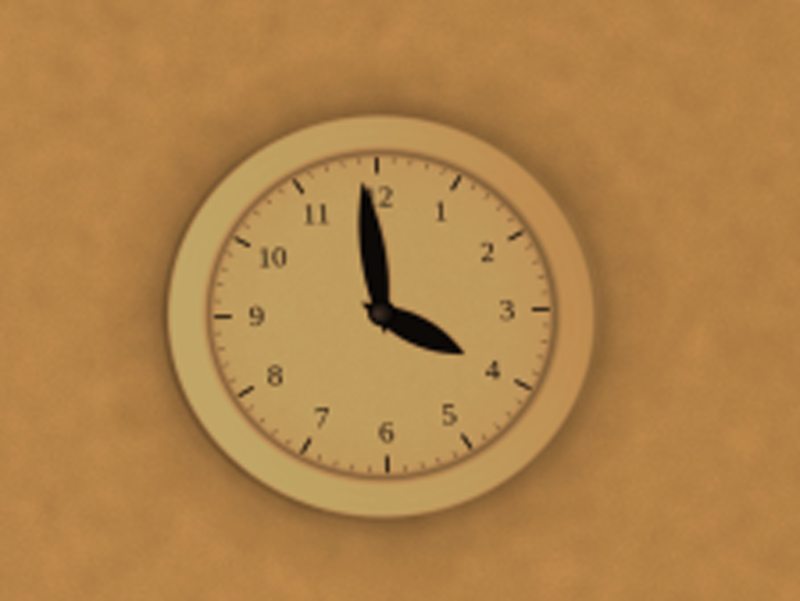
3:59
